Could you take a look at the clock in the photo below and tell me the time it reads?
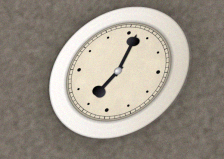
7:02
